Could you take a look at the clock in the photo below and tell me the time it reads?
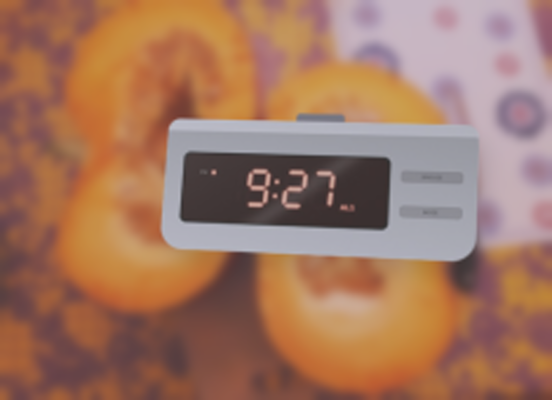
9:27
